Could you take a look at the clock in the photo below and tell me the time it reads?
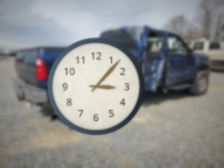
3:07
